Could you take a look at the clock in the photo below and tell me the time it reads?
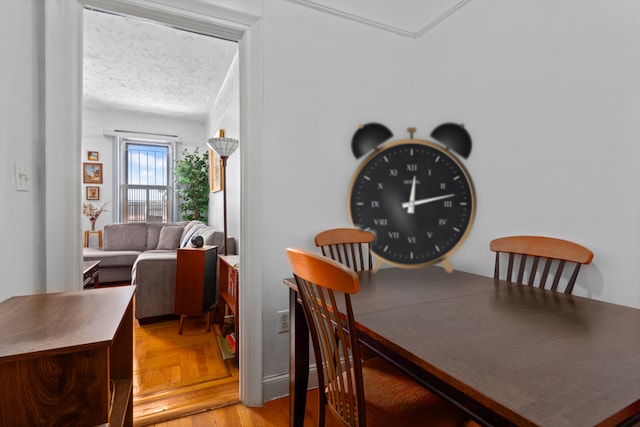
12:13
